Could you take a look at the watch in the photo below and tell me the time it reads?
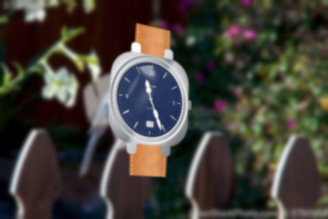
11:26
